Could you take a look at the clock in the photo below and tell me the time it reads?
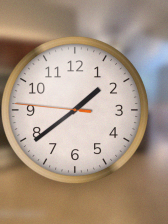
1:38:46
